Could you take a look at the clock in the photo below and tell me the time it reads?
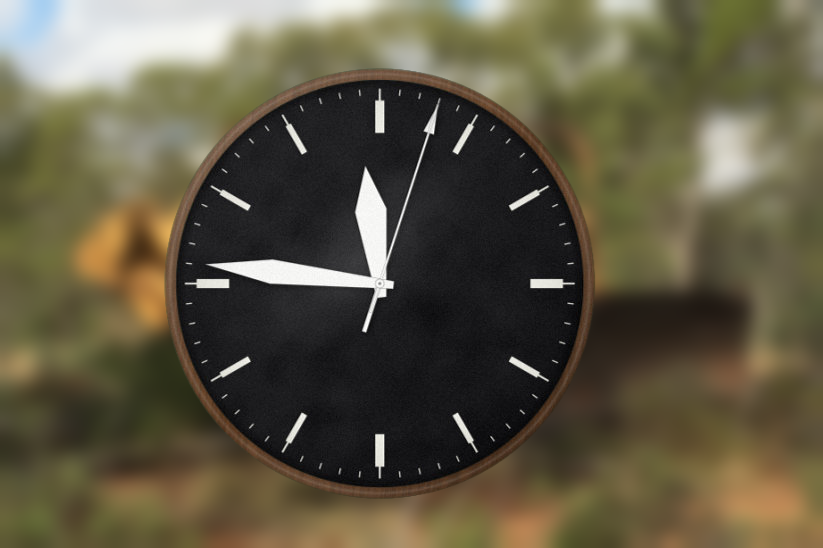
11:46:03
